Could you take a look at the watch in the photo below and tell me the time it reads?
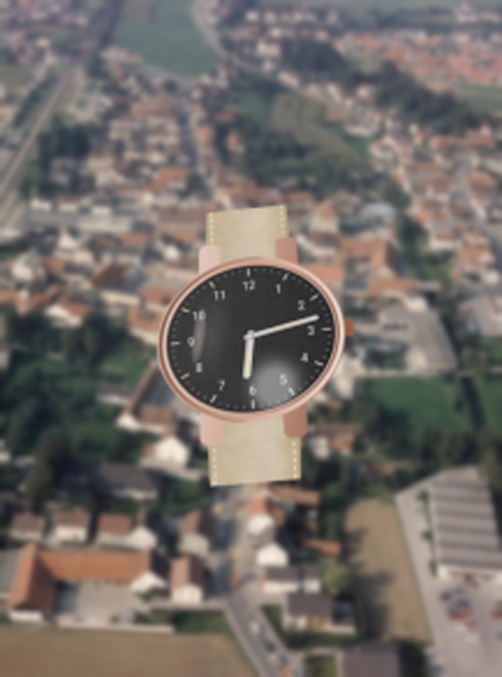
6:13
